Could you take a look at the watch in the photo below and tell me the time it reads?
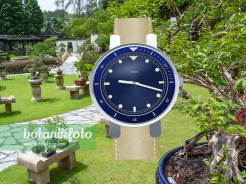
9:18
